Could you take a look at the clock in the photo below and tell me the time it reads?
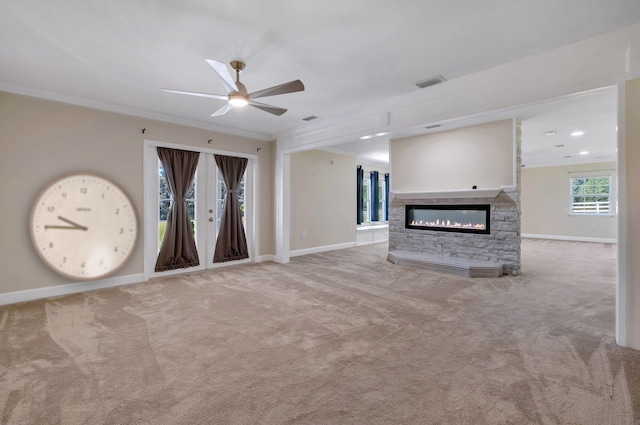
9:45
